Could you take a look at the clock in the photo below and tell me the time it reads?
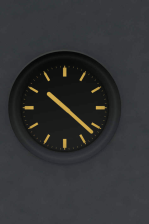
10:22
